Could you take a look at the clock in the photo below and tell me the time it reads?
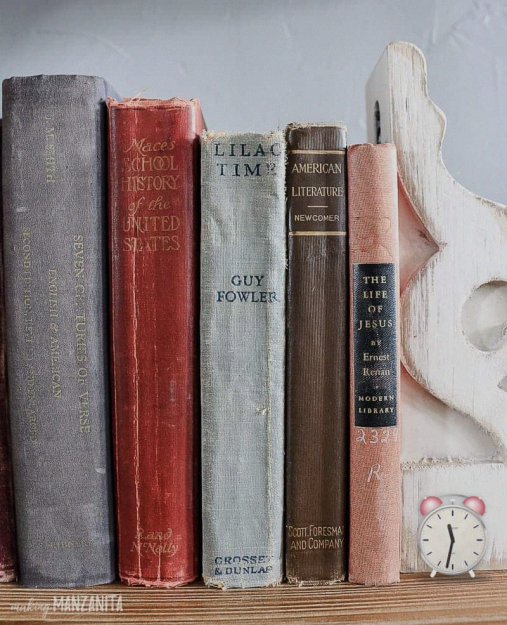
11:32
